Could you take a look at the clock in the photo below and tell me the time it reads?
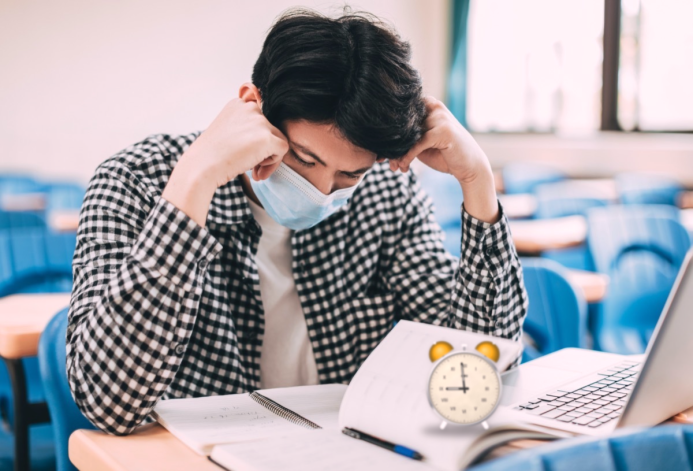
8:59
